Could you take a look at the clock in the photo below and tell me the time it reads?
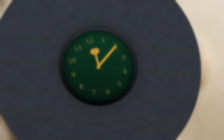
12:10
